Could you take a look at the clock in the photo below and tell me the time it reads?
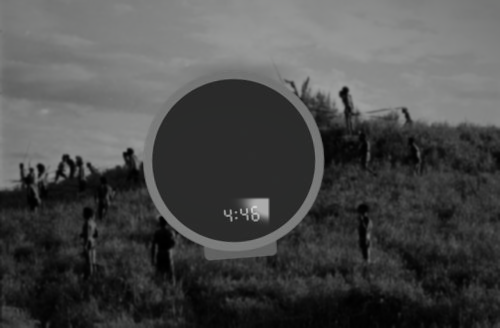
4:46
